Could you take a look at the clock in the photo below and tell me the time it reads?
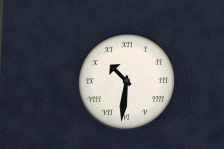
10:31
